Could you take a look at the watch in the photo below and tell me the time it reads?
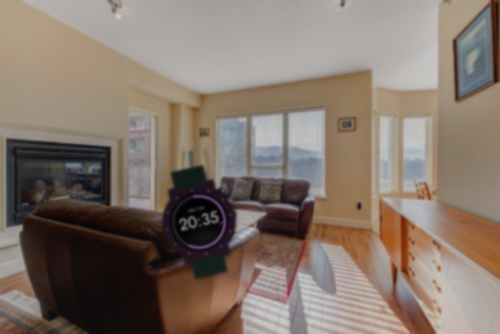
20:35
